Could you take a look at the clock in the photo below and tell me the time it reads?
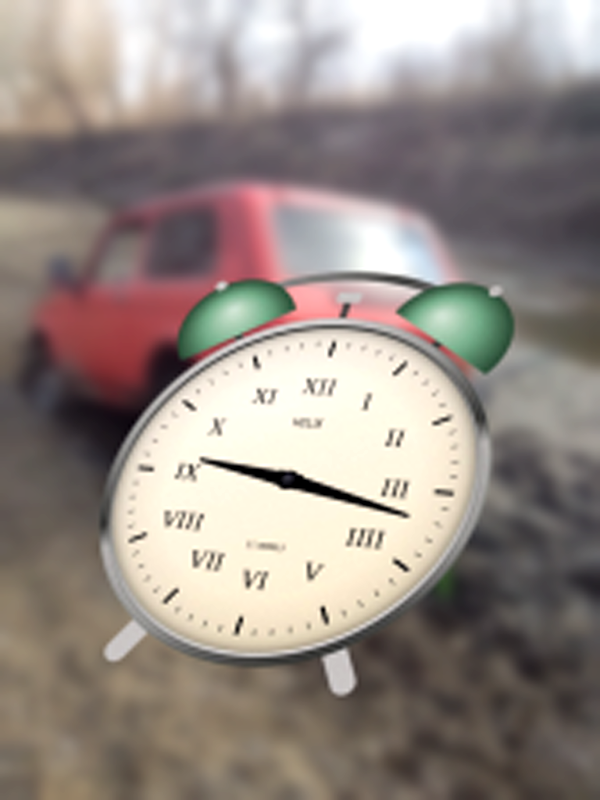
9:17
